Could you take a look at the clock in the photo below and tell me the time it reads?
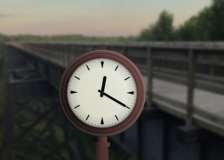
12:20
